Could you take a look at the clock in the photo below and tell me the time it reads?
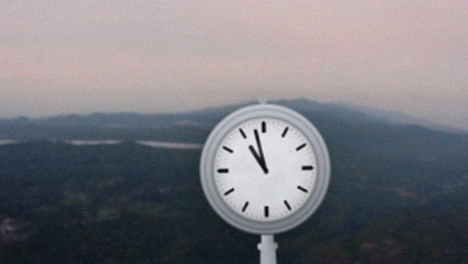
10:58
